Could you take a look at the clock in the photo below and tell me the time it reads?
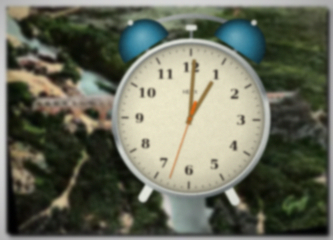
1:00:33
